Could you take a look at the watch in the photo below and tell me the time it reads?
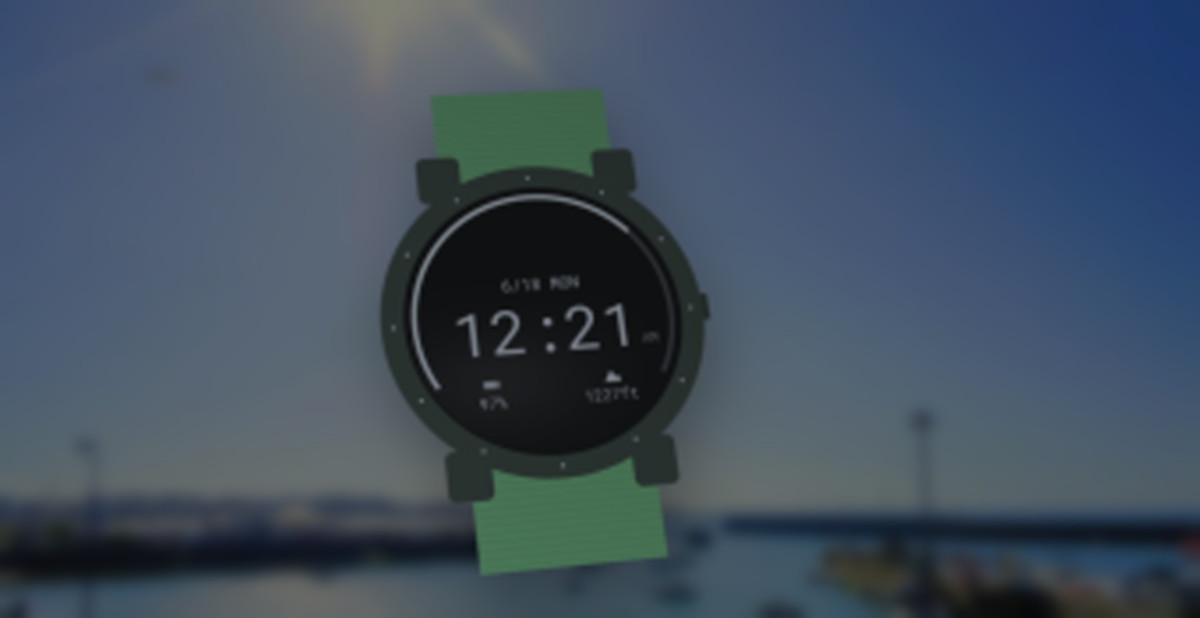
12:21
